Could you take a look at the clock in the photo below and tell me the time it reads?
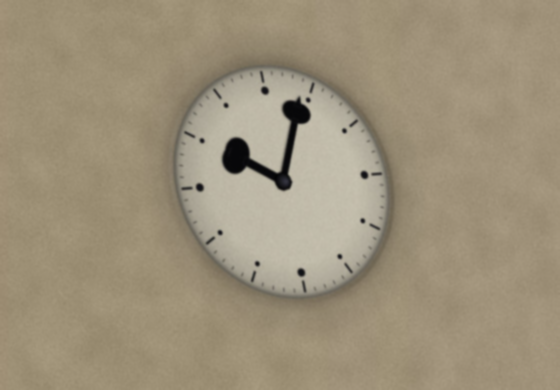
10:04
